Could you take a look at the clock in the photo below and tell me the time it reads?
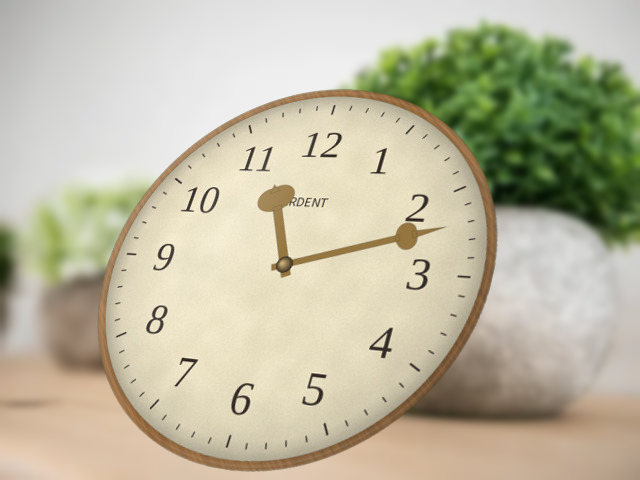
11:12
